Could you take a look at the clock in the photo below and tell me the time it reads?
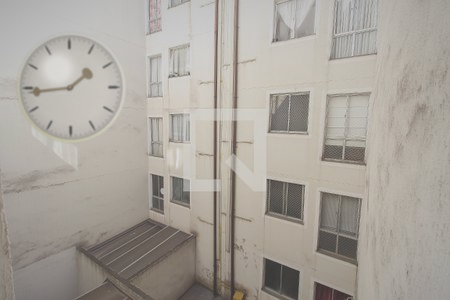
1:44
